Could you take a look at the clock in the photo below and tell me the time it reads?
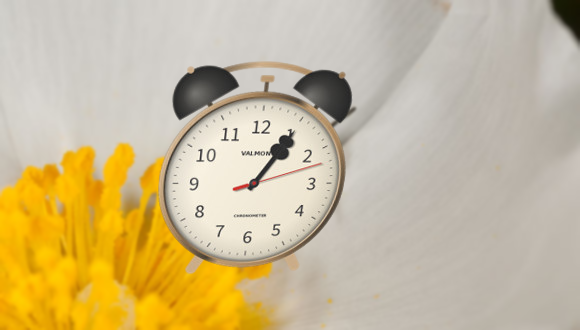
1:05:12
